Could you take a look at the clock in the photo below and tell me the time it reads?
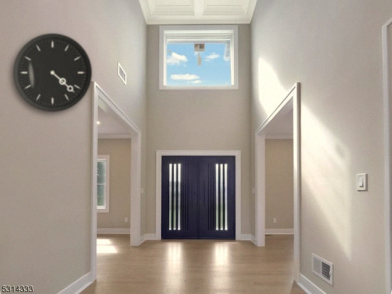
4:22
